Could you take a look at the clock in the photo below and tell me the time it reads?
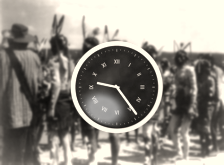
9:24
